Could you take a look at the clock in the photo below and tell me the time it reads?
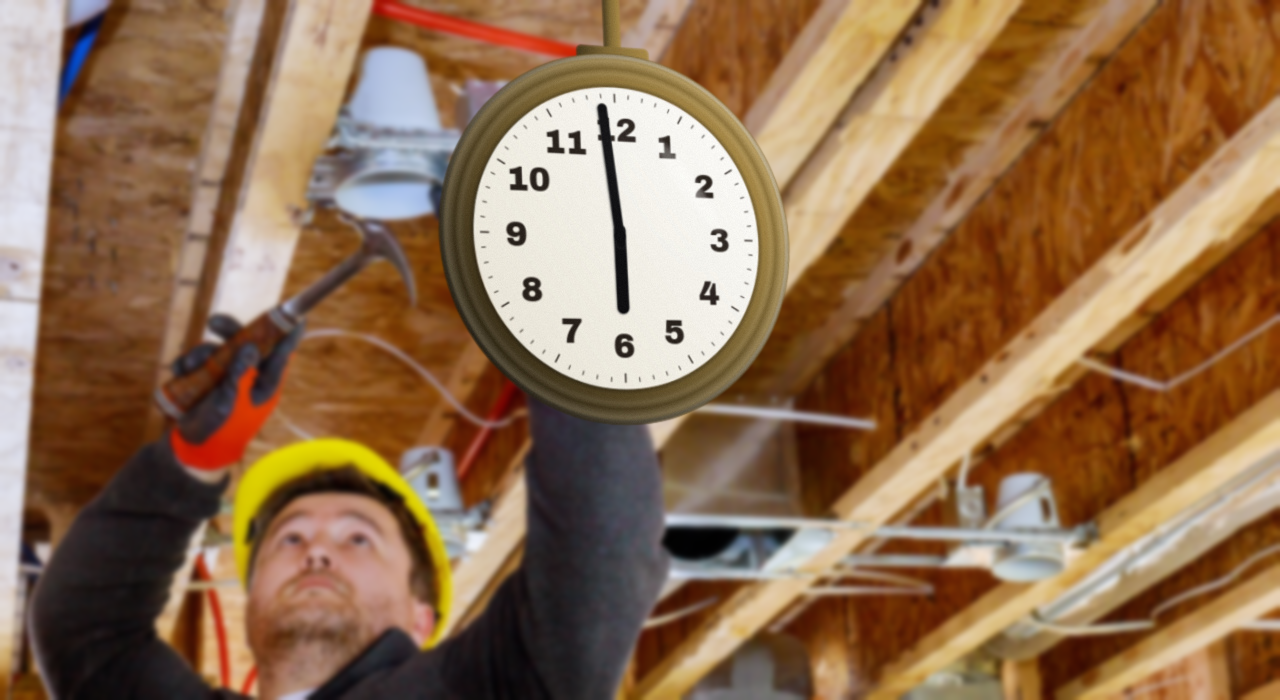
5:59
